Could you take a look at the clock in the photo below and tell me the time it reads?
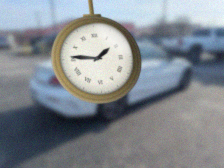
1:46
